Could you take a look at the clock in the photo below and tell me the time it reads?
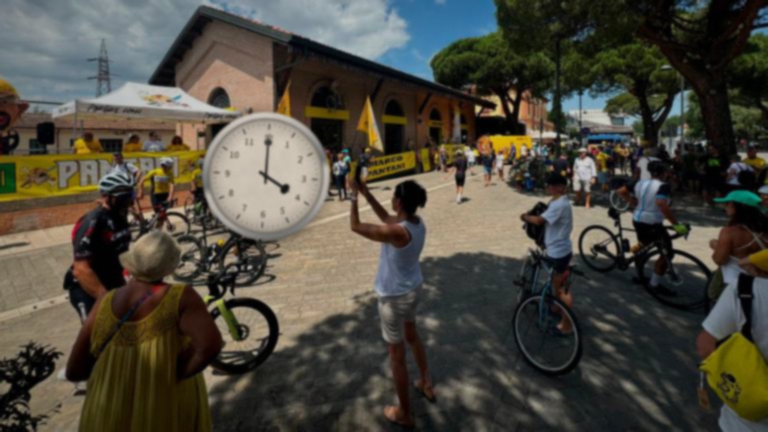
4:00
